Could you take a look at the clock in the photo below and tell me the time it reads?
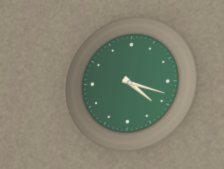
4:18
